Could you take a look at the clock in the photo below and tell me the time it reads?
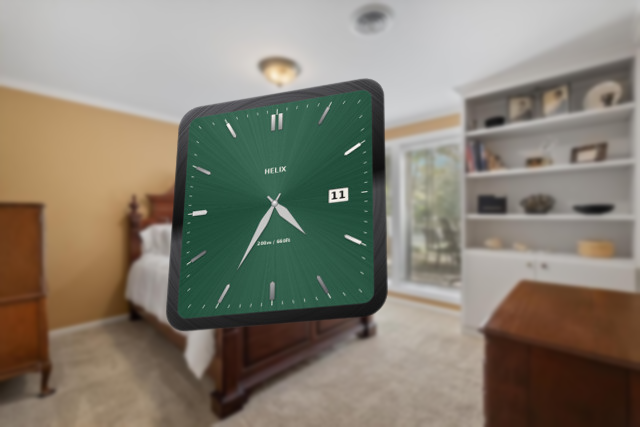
4:35
